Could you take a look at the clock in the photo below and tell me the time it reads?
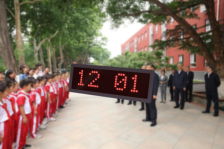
12:01
